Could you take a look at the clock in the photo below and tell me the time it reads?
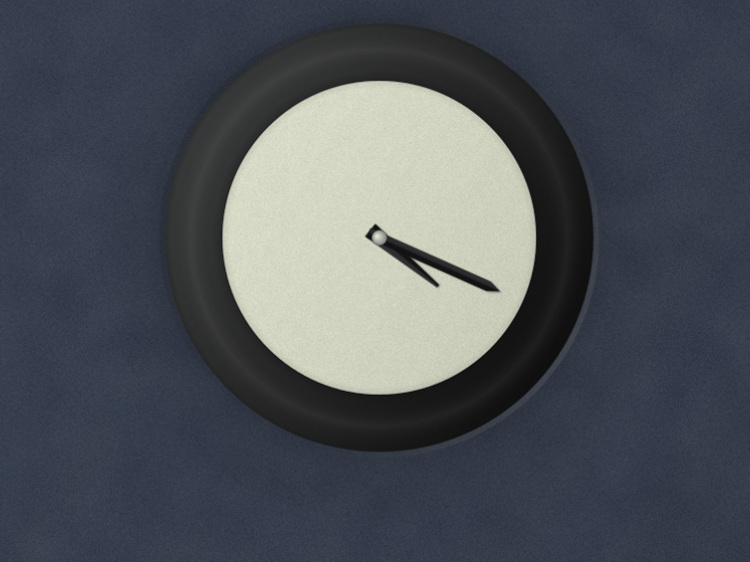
4:19
